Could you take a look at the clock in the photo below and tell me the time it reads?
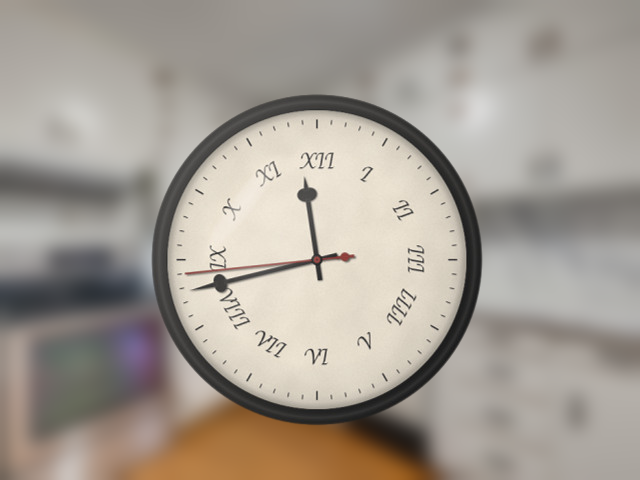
11:42:44
